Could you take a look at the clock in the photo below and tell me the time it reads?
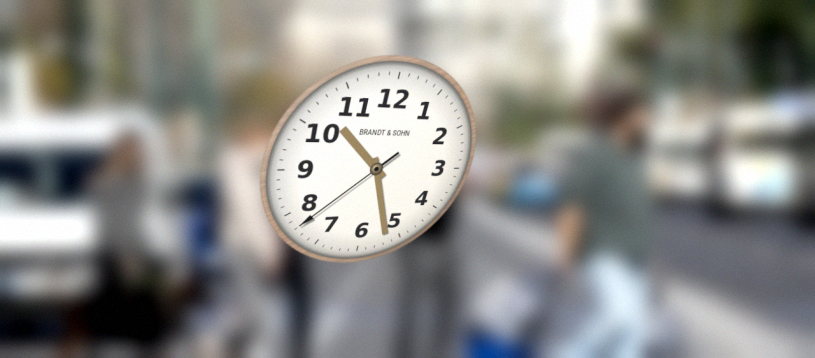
10:26:38
